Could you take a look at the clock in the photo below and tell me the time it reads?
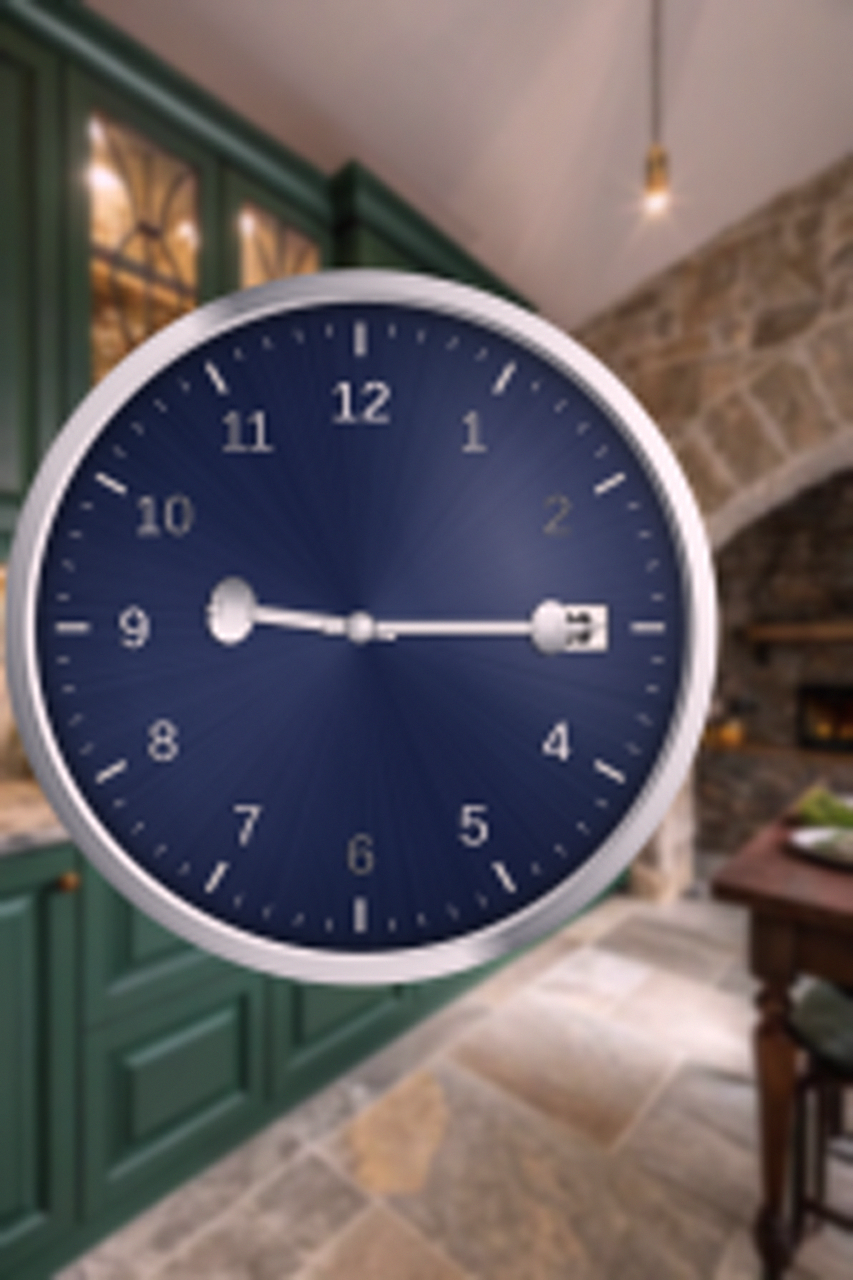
9:15
